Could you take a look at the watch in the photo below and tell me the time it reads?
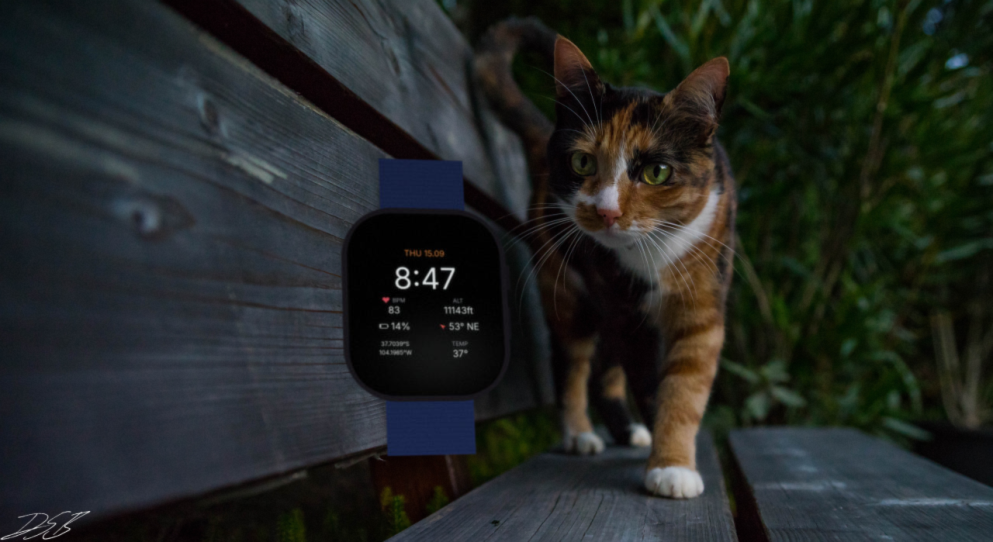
8:47
